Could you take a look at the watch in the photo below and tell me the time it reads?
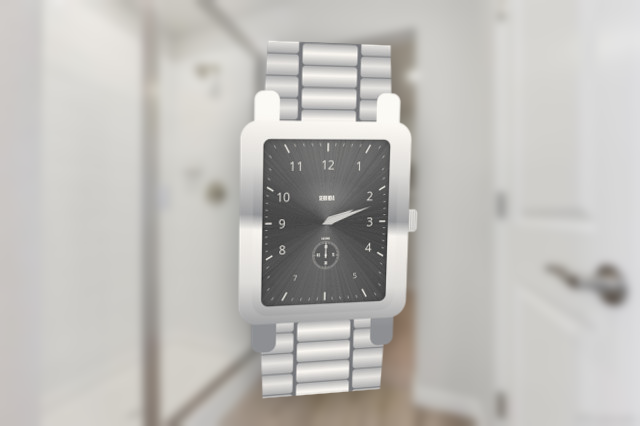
2:12
